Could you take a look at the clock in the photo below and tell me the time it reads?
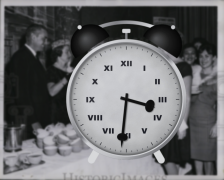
3:31
